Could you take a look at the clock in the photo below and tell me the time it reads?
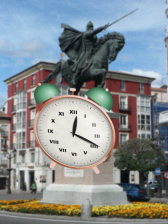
12:19
